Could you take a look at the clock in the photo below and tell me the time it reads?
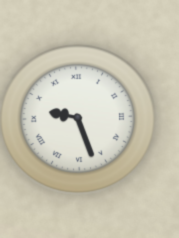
9:27
